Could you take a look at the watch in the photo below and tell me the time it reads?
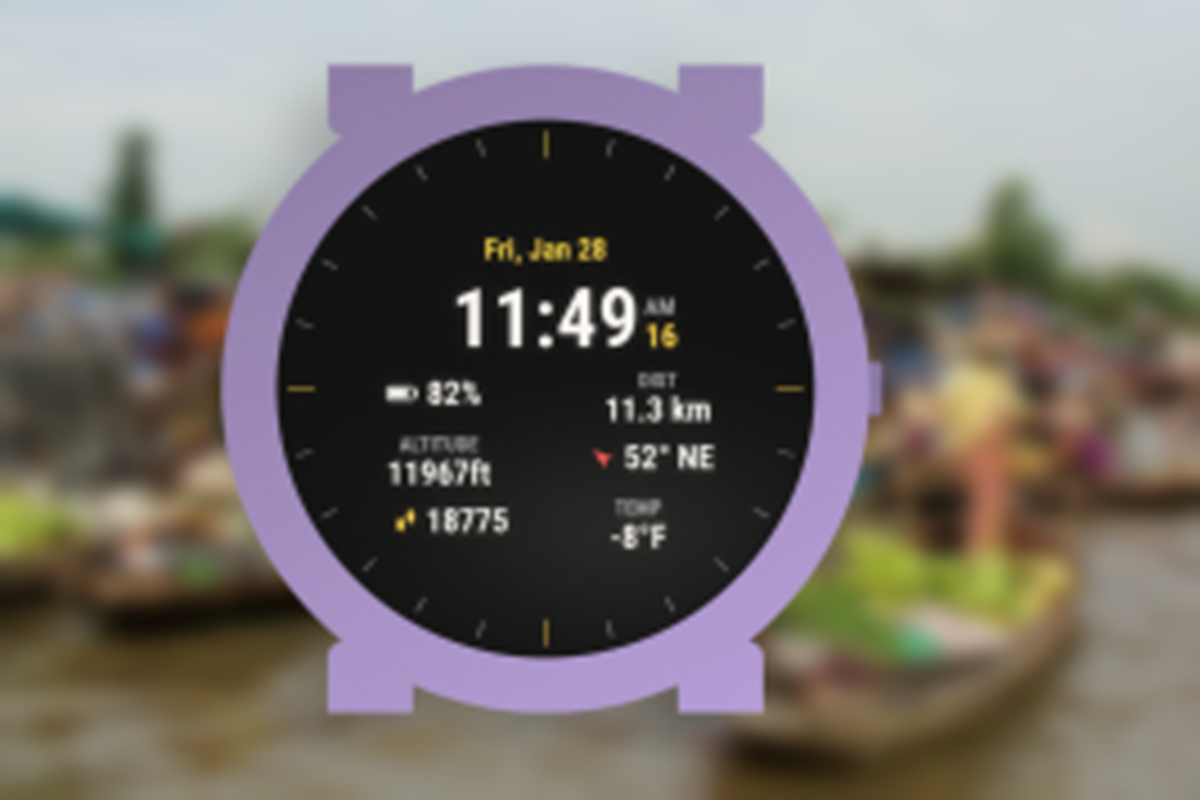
11:49
